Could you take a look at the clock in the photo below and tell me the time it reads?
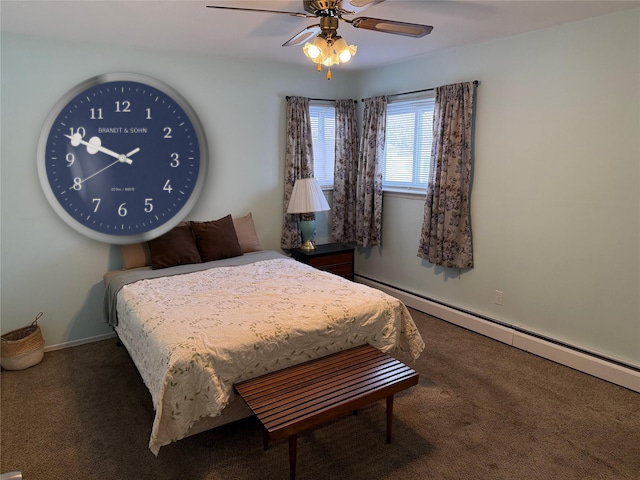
9:48:40
